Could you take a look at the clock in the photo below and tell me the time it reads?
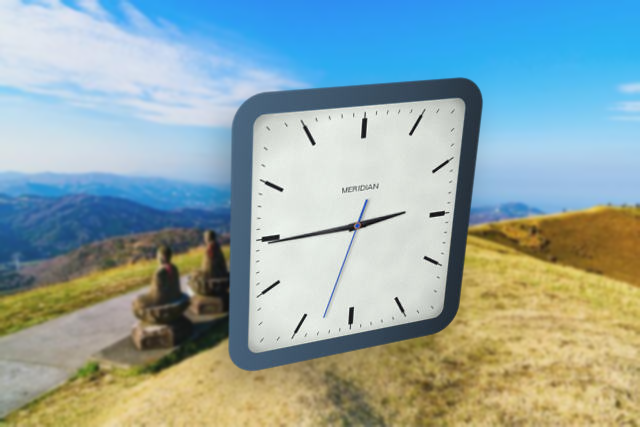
2:44:33
